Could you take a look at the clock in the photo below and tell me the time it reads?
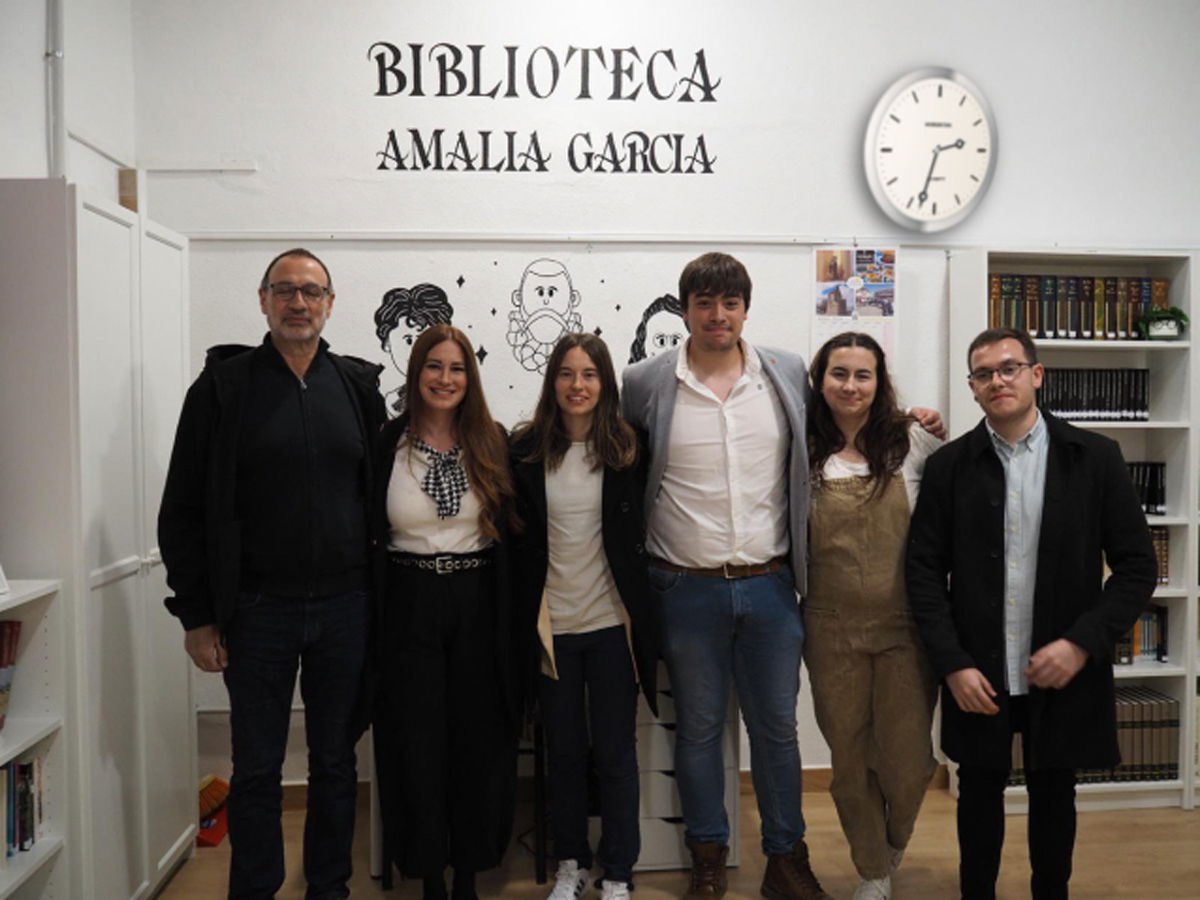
2:33
